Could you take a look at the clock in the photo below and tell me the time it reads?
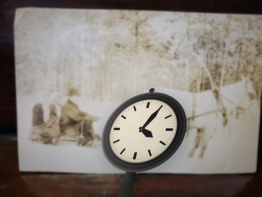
4:05
